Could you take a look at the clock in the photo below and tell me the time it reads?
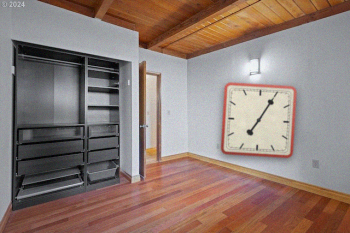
7:05
